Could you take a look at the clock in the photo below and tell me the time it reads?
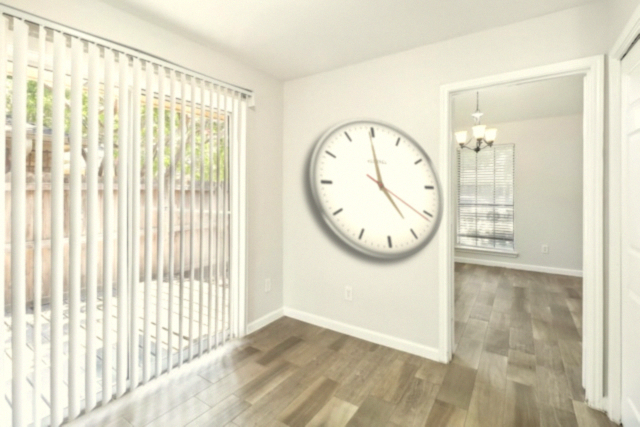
4:59:21
